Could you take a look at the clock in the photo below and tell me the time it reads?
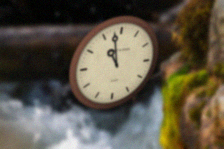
10:58
